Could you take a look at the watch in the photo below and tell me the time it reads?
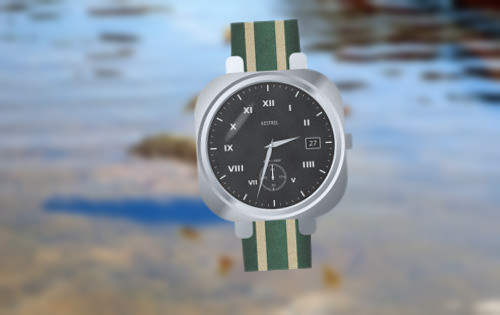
2:33
